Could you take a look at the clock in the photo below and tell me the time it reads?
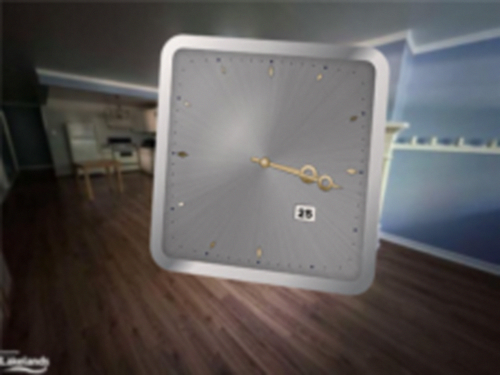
3:17
